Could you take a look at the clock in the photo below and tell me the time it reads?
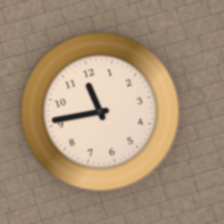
11:46
